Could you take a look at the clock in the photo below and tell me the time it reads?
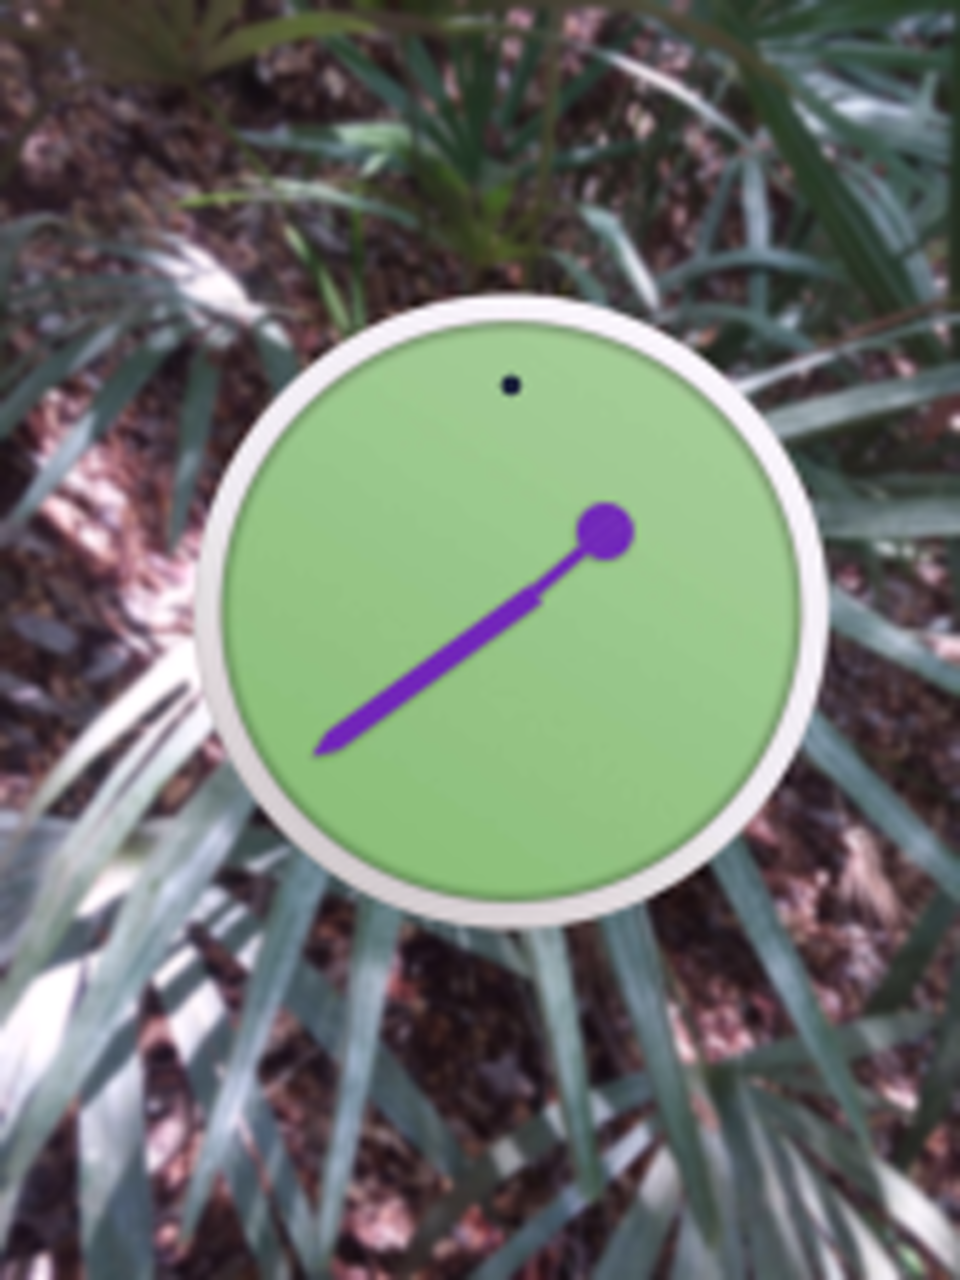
1:39
